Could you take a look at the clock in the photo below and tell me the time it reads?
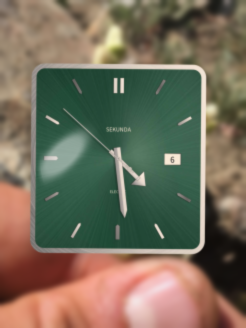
4:28:52
